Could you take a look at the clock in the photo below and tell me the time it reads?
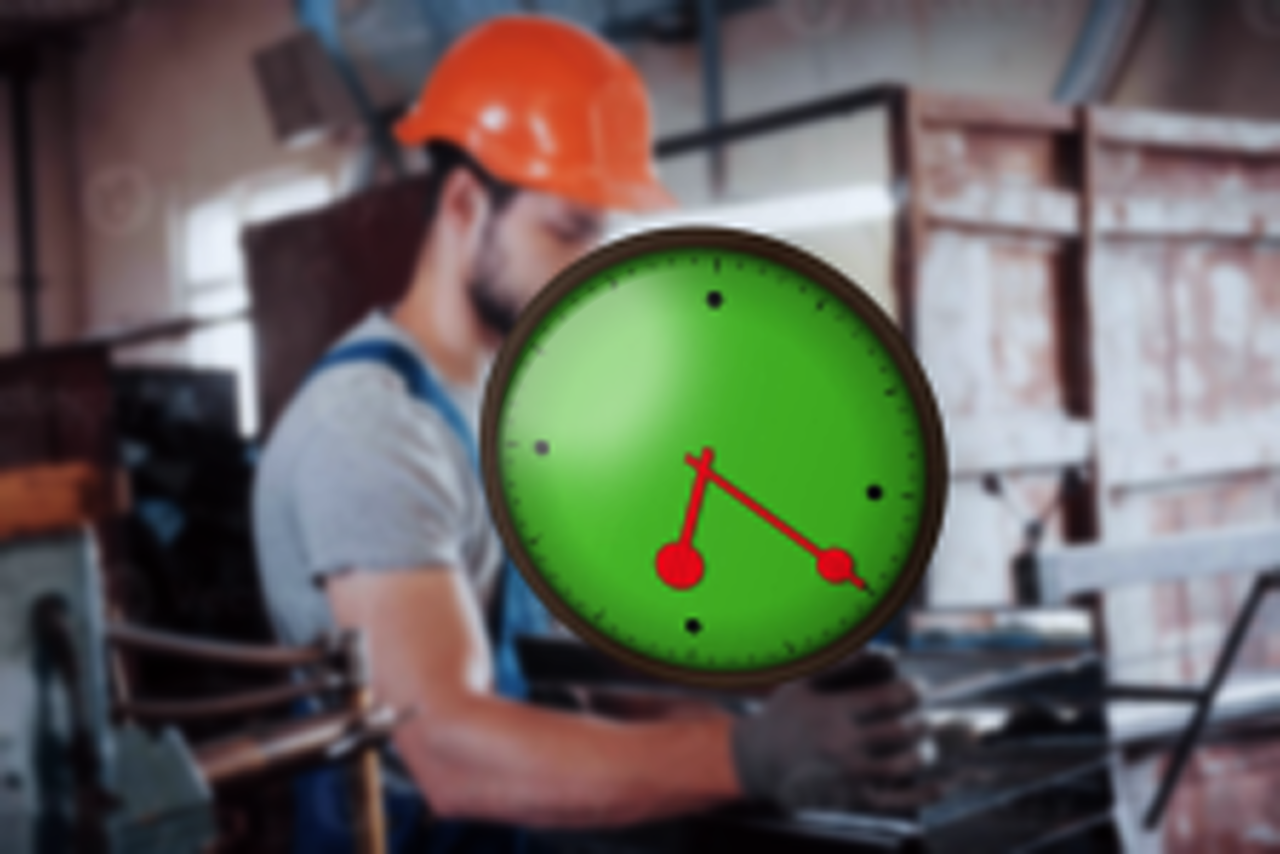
6:20
